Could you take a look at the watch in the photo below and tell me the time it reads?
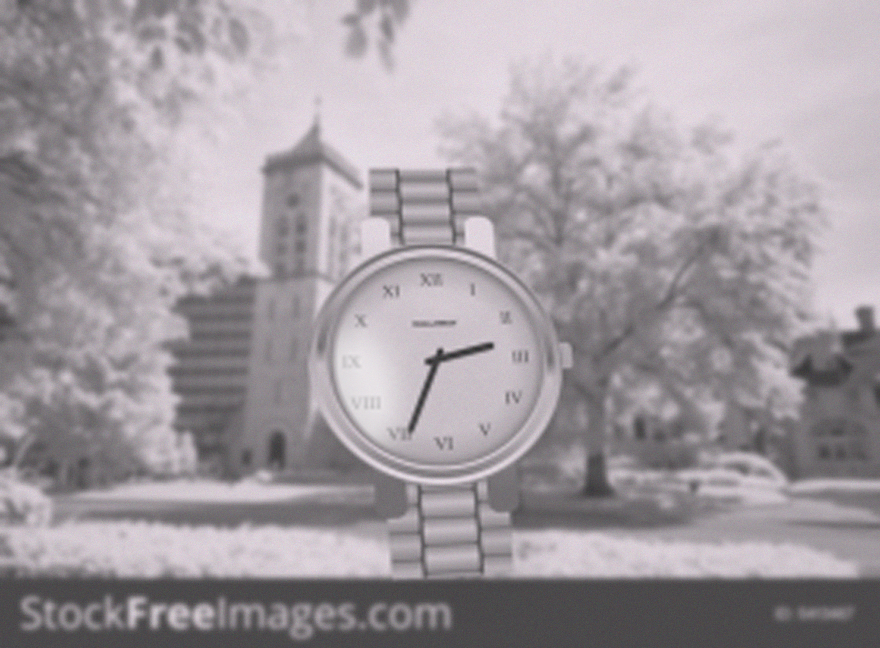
2:34
